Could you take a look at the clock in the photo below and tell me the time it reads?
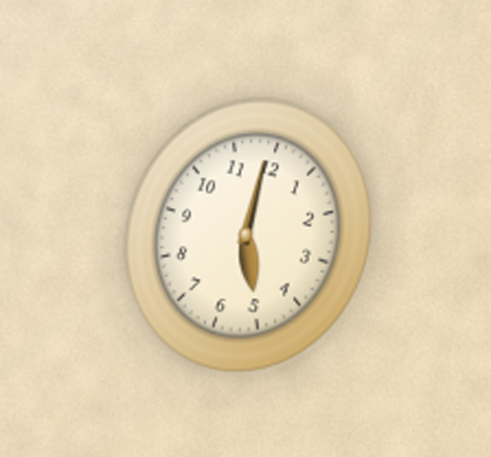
4:59
